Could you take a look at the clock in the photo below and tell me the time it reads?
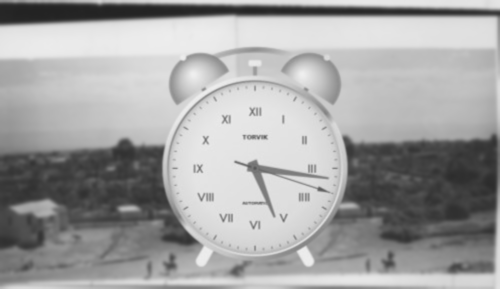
5:16:18
